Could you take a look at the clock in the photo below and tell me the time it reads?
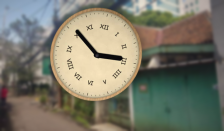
2:51
